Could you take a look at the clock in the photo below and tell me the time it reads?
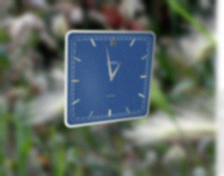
12:58
